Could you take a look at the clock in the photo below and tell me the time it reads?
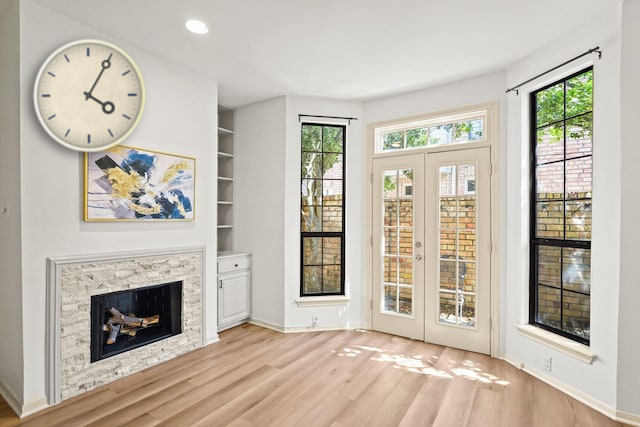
4:05
